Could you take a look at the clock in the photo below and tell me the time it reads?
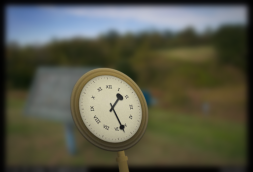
1:27
